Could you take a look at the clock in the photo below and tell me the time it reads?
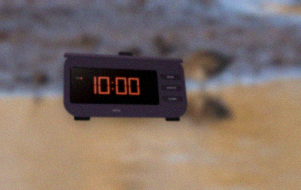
10:00
